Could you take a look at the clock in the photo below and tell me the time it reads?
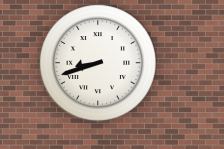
8:42
